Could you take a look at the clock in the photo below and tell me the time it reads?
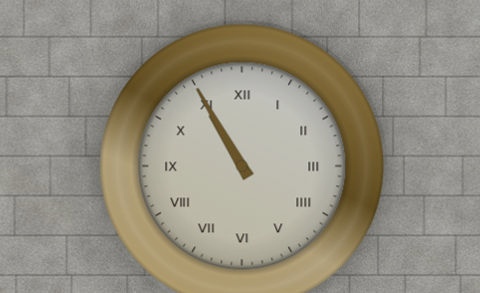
10:55
